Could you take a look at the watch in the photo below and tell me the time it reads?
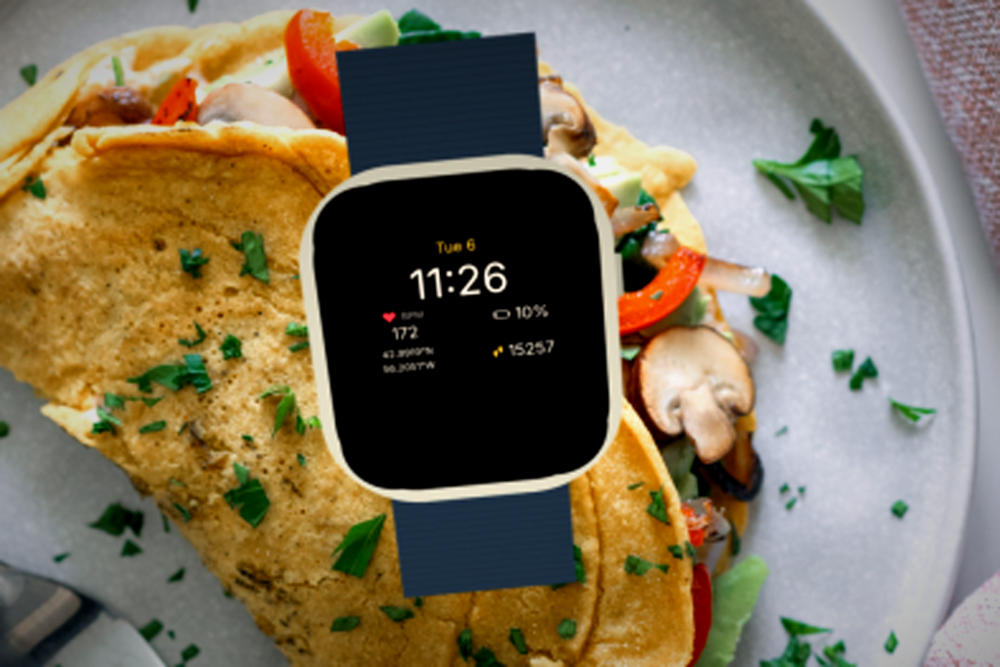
11:26
